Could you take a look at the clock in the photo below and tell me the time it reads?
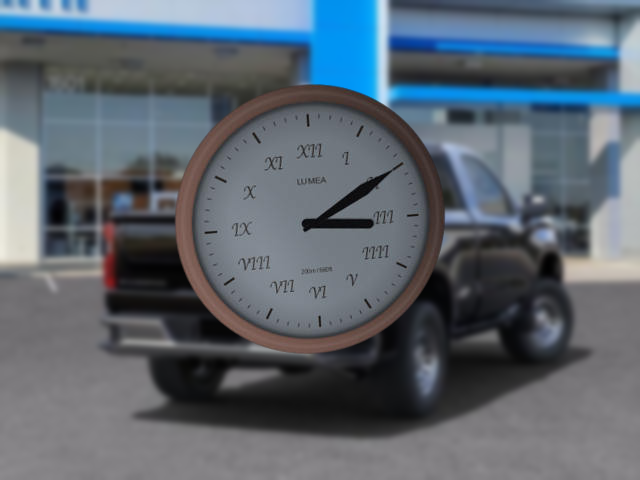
3:10
